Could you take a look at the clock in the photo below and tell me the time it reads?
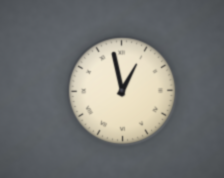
12:58
